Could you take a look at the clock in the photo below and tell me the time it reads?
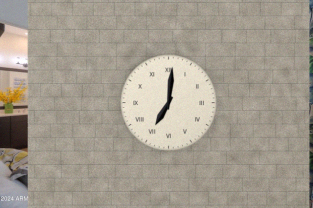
7:01
